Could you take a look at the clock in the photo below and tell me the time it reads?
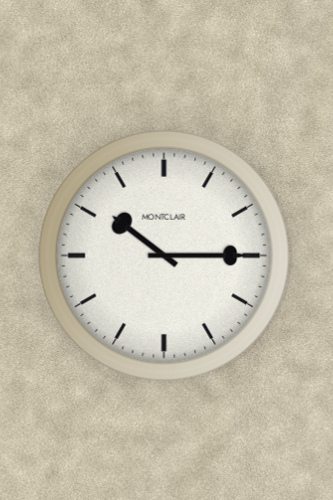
10:15
